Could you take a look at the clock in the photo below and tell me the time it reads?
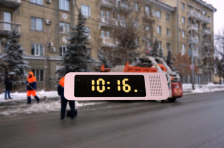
10:16
